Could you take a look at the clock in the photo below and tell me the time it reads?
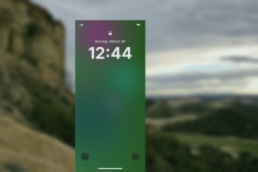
12:44
